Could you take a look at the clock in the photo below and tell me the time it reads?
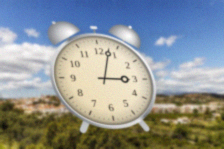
3:03
